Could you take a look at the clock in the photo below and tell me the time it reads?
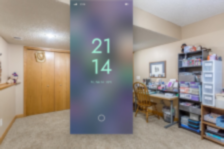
21:14
